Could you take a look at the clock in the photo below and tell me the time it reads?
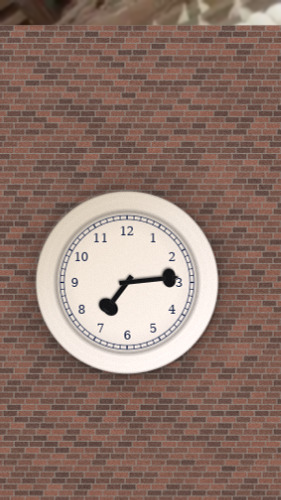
7:14
